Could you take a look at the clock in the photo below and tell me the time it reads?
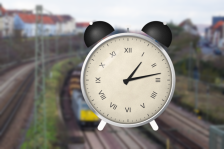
1:13
